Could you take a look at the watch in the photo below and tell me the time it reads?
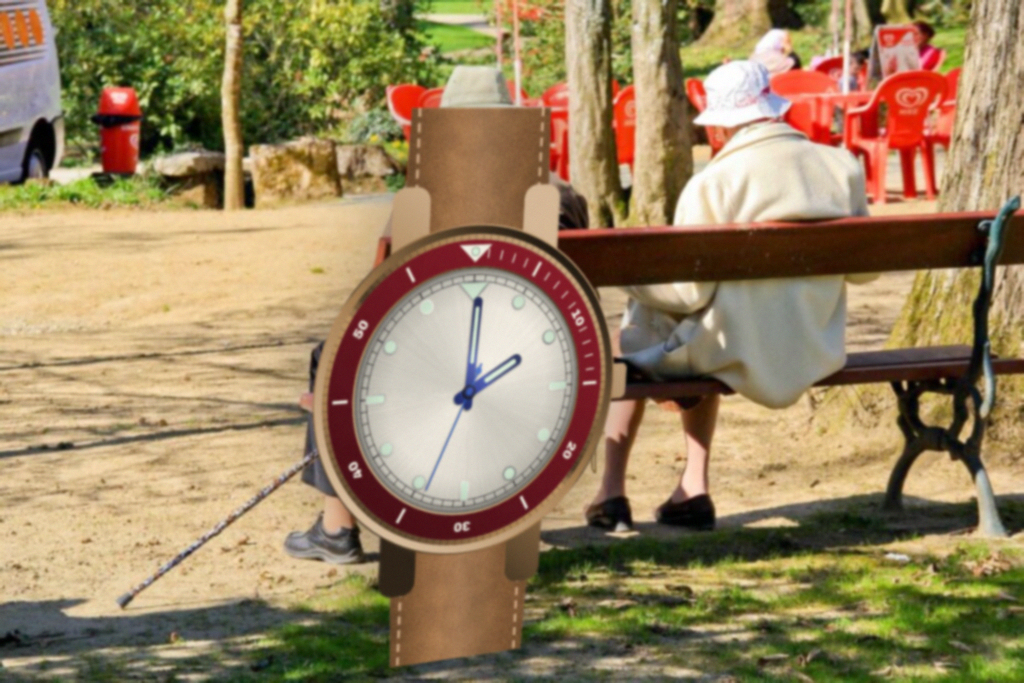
2:00:34
